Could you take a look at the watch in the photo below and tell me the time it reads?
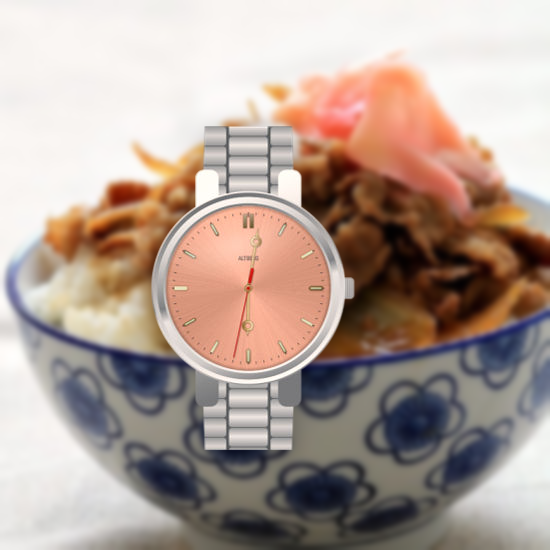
6:01:32
